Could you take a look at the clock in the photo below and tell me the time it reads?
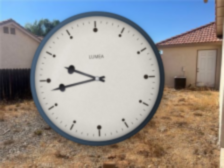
9:43
